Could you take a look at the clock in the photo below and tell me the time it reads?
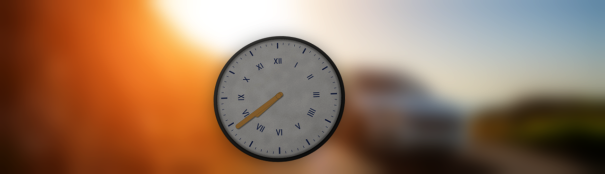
7:39
